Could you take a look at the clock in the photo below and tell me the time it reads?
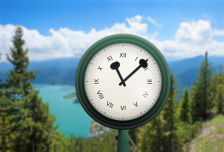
11:08
